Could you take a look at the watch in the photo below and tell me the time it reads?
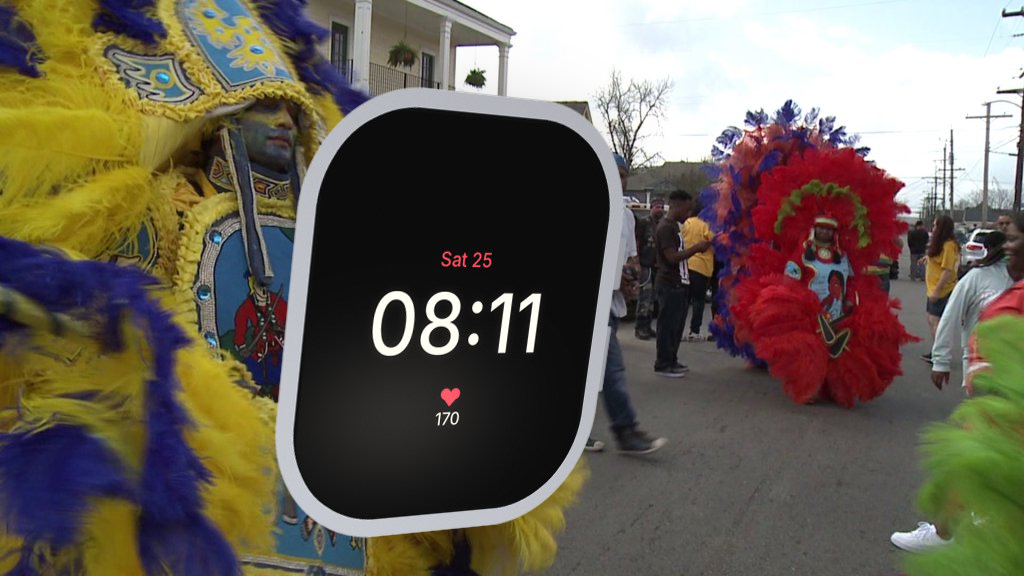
8:11
